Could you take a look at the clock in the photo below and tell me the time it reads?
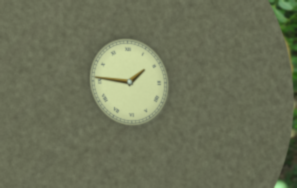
1:46
